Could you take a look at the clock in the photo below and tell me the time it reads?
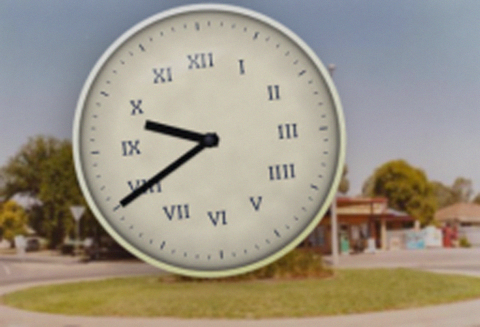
9:40
